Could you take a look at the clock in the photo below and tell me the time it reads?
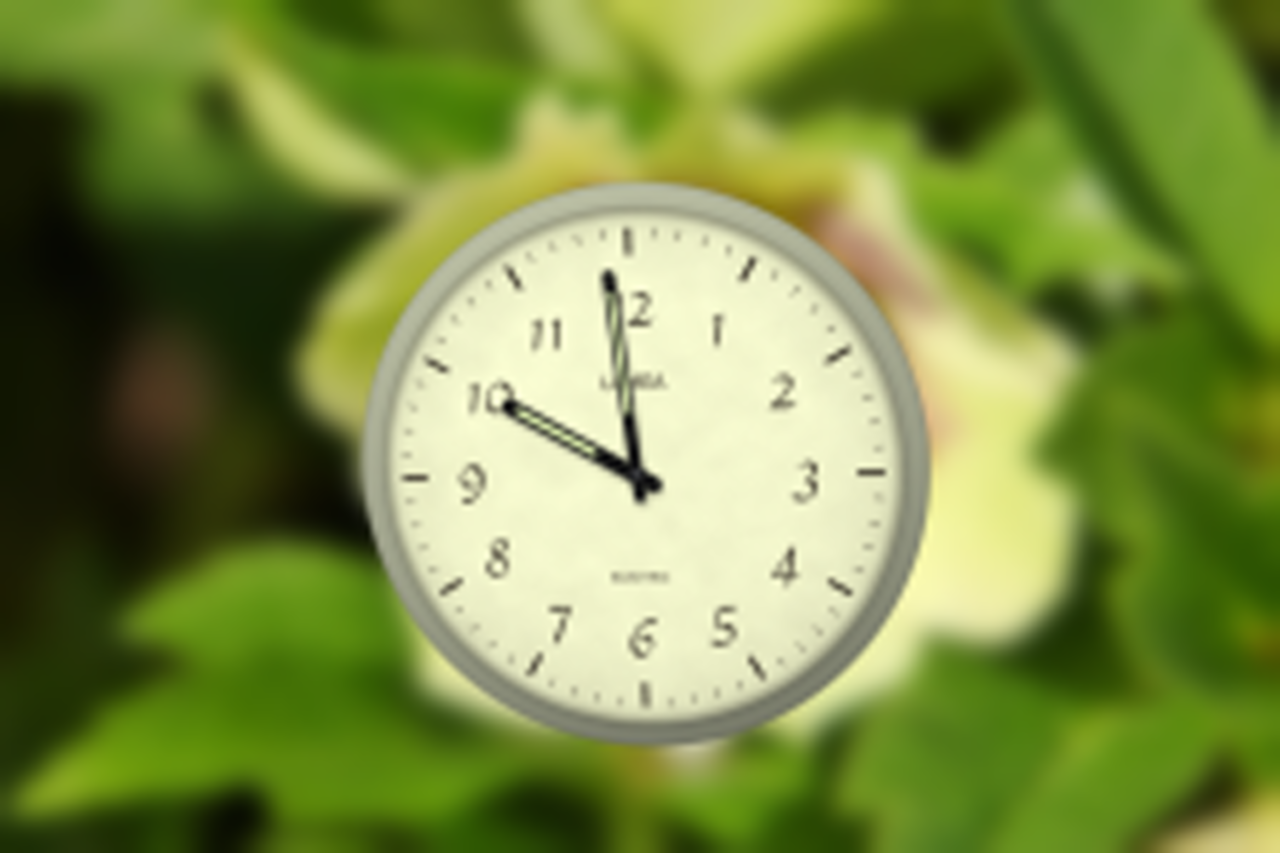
9:59
